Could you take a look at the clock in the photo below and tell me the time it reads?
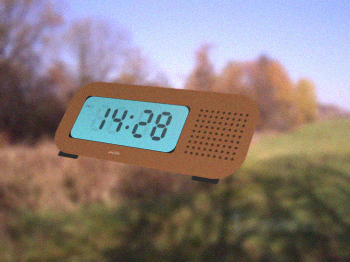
14:28
